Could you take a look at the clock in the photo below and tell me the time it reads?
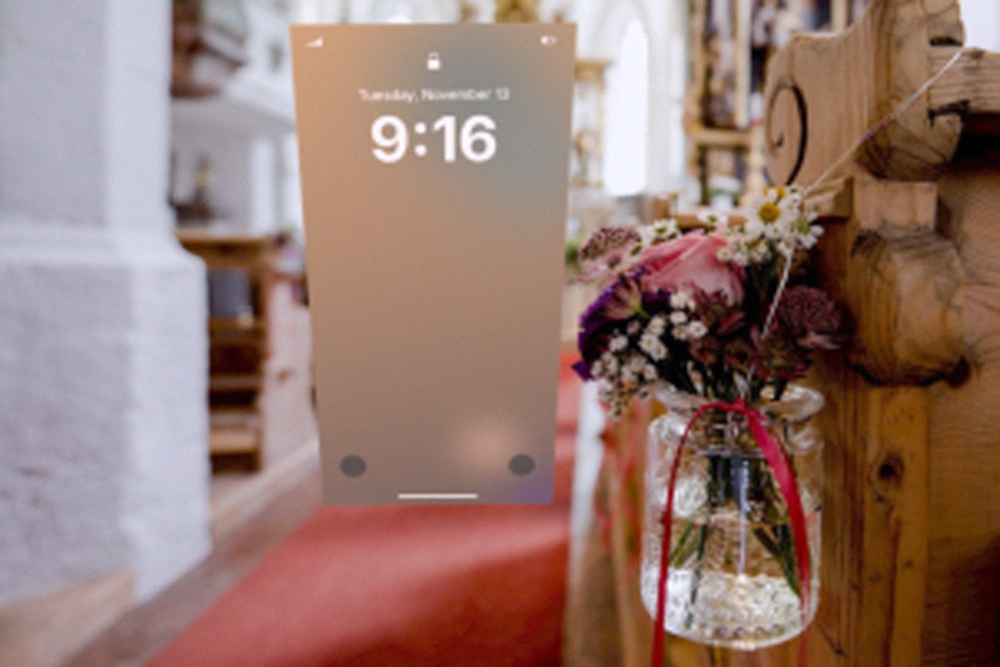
9:16
